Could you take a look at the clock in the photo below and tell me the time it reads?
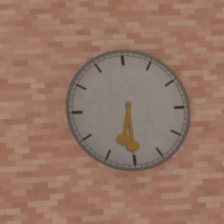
6:30
